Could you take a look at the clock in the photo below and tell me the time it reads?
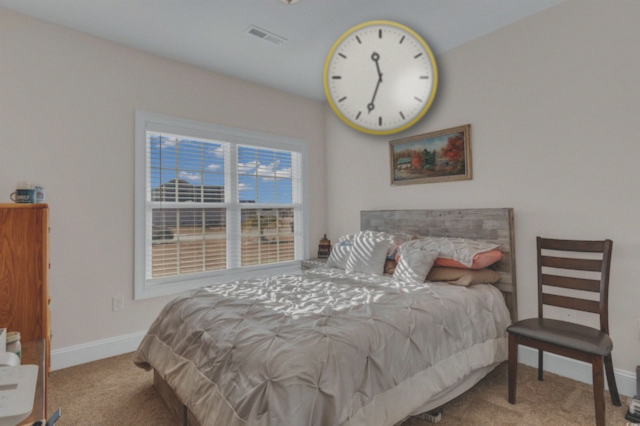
11:33
